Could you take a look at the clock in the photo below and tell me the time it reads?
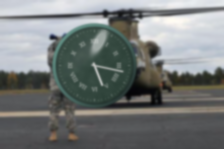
5:17
